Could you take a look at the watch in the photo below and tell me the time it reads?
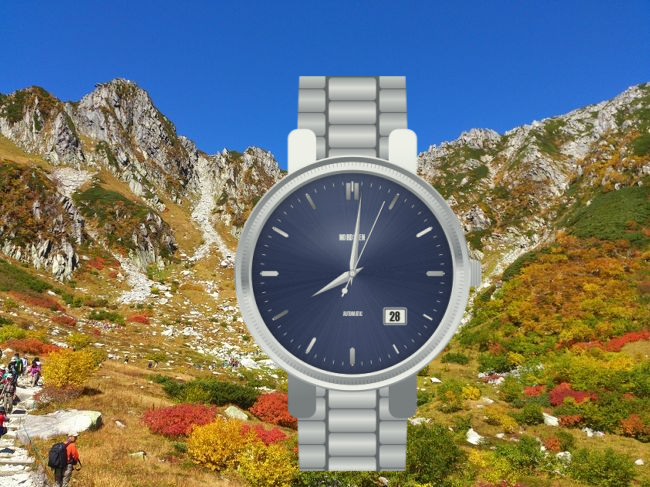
8:01:04
